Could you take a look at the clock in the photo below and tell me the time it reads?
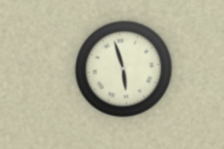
5:58
